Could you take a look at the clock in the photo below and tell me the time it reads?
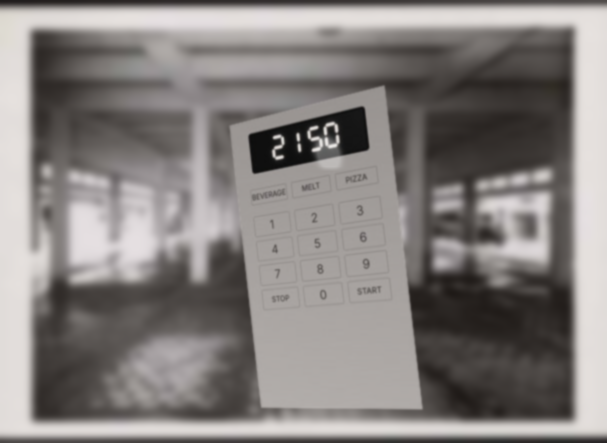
21:50
